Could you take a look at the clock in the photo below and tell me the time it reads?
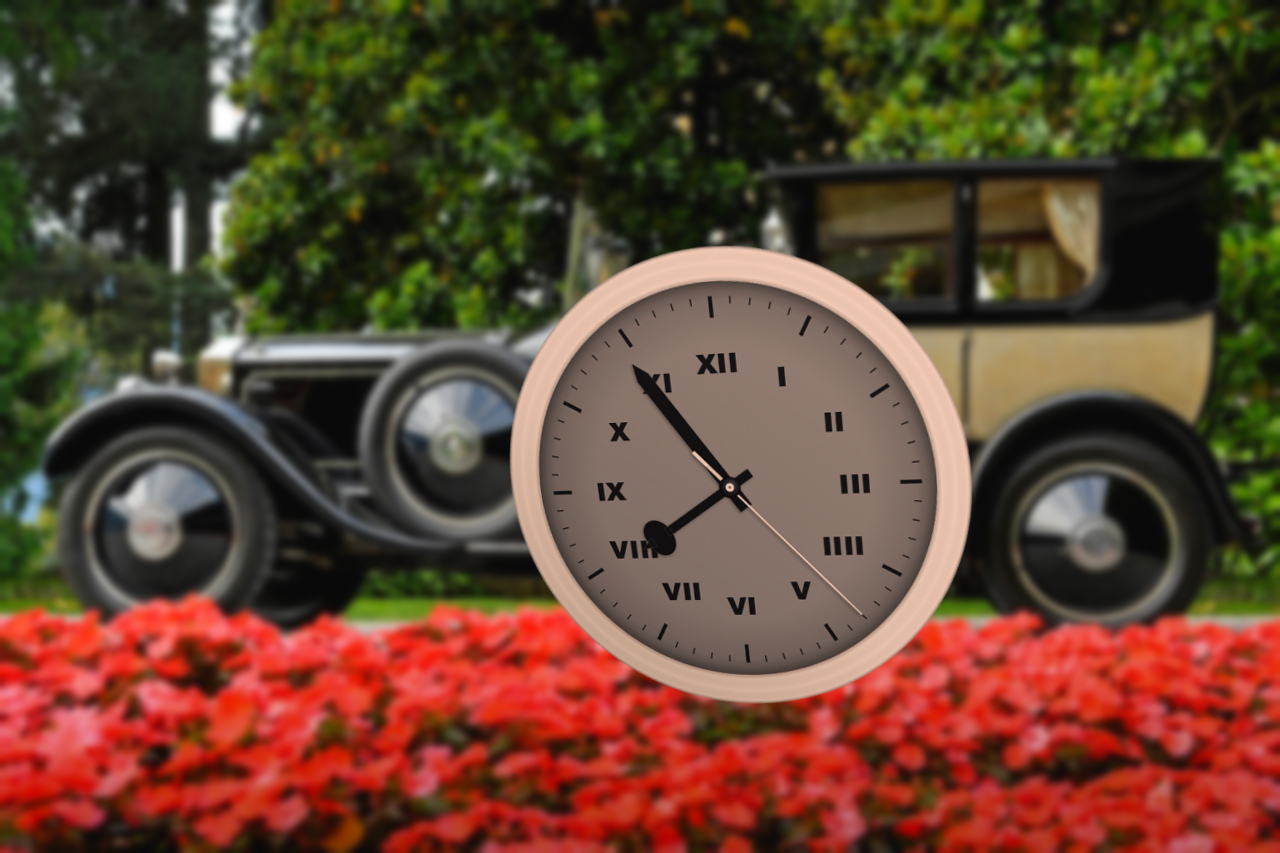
7:54:23
